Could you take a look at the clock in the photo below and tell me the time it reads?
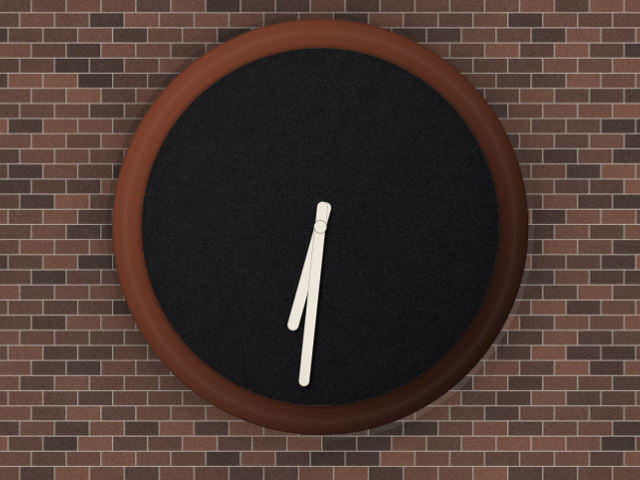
6:31
